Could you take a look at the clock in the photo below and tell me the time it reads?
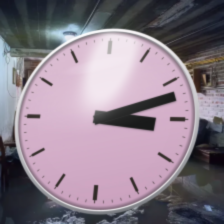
3:12
